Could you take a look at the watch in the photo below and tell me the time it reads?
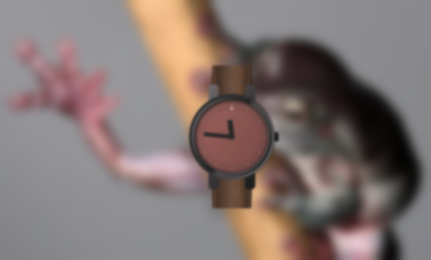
11:46
